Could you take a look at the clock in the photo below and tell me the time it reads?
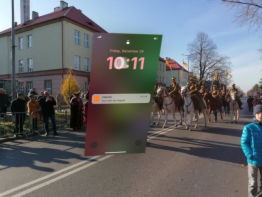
10:11
